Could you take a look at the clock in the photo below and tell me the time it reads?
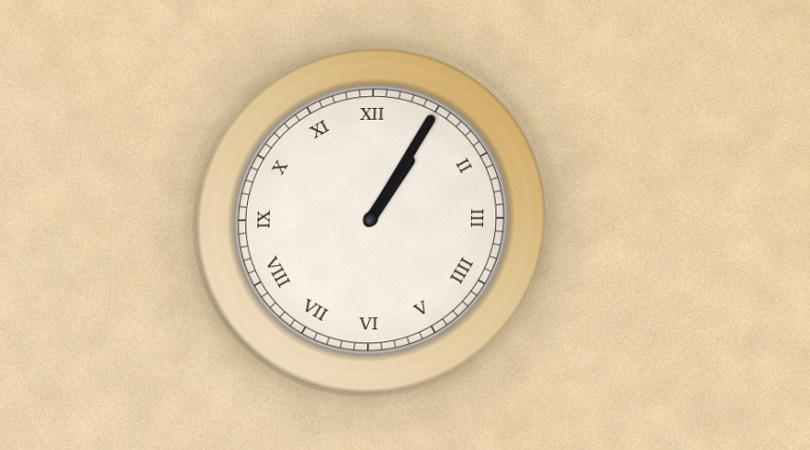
1:05
